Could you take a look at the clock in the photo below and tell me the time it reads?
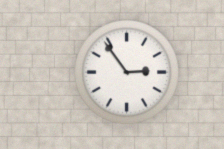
2:54
